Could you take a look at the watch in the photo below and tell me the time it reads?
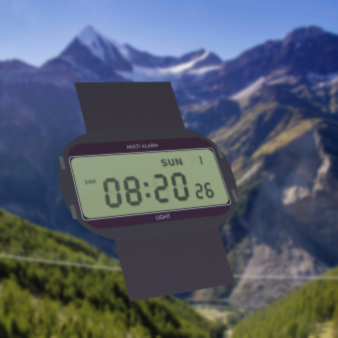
8:20:26
